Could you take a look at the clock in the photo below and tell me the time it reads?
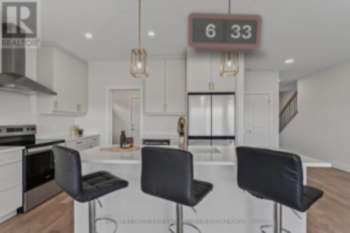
6:33
